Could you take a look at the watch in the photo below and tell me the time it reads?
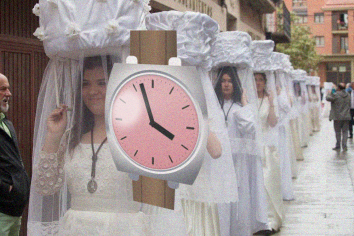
3:57
